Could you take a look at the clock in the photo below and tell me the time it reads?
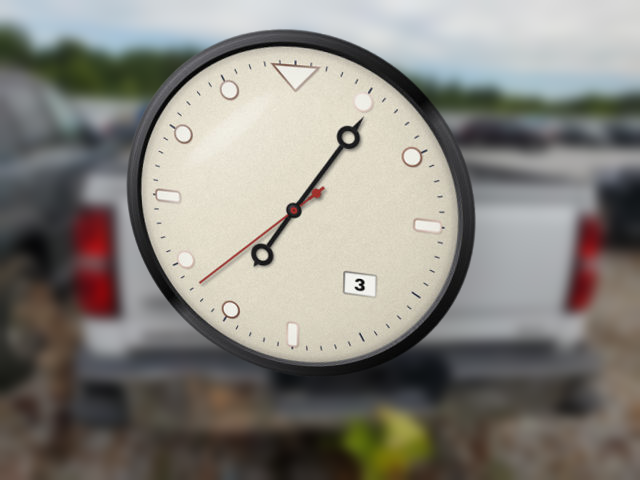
7:05:38
